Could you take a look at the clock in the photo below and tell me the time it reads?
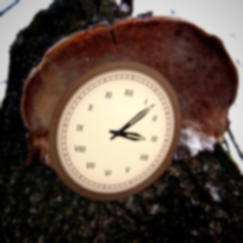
3:07
